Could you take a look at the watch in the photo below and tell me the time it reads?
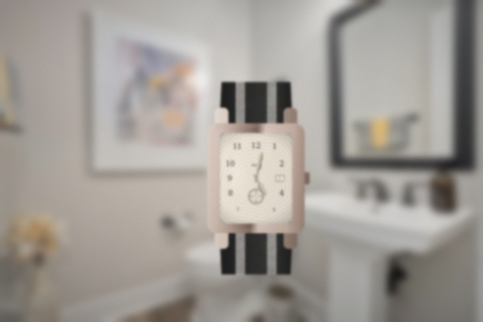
5:02
